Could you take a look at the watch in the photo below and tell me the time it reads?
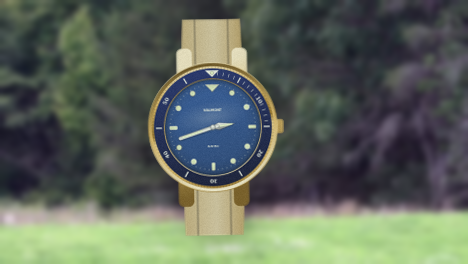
2:42
